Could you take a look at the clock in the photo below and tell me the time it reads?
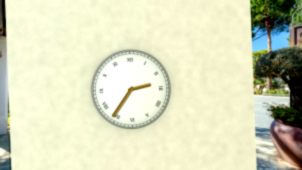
2:36
